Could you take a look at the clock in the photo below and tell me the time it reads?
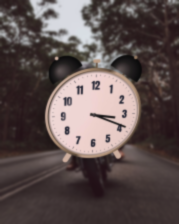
3:19
